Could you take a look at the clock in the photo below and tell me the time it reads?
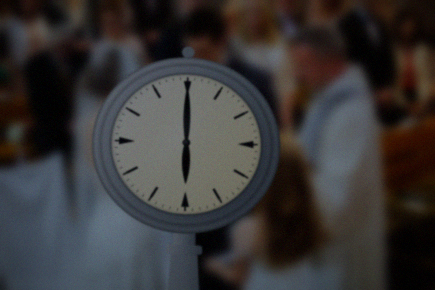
6:00
